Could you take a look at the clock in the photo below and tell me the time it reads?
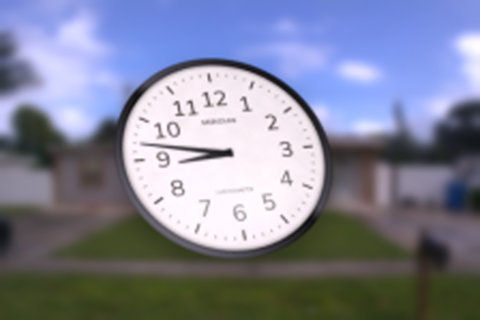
8:47
